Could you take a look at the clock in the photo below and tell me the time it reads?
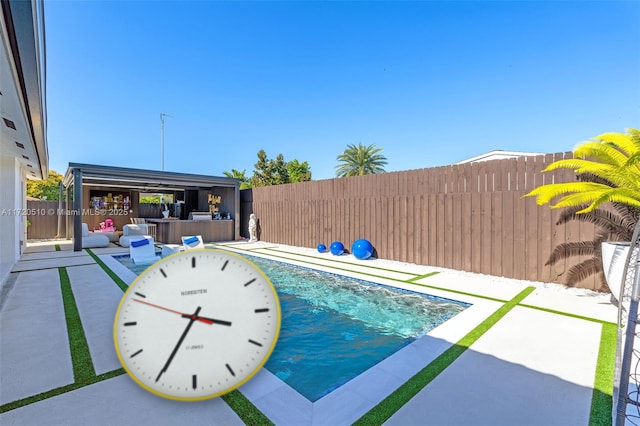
3:34:49
